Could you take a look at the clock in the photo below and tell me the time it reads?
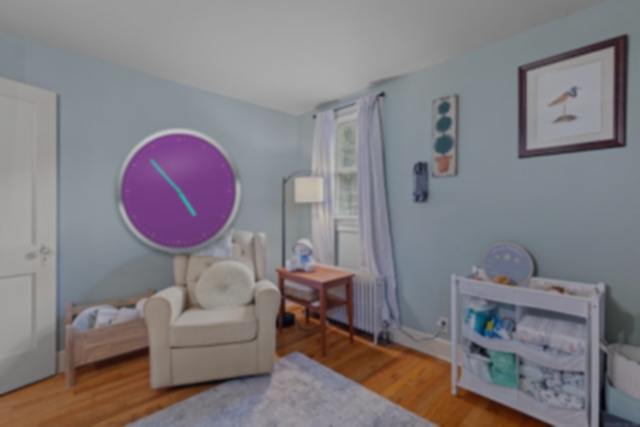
4:53
